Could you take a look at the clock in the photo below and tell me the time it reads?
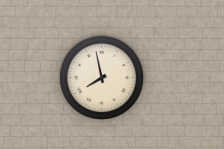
7:58
